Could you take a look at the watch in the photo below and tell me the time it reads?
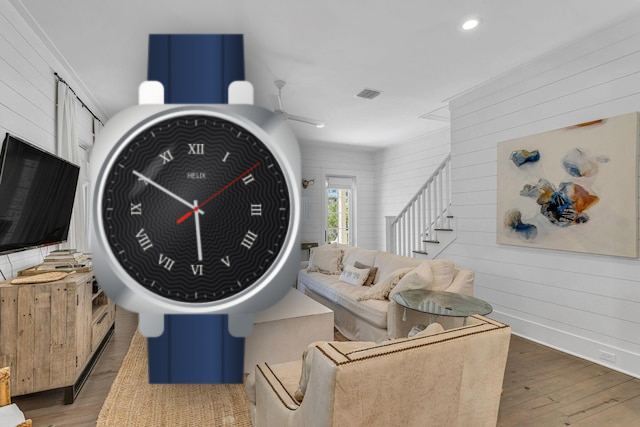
5:50:09
